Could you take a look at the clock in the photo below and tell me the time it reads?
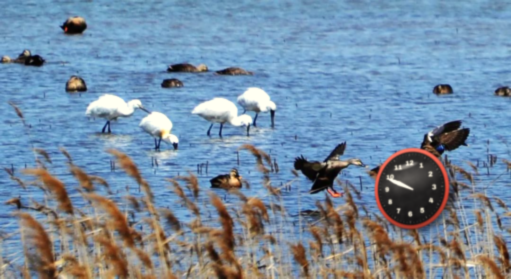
9:49
